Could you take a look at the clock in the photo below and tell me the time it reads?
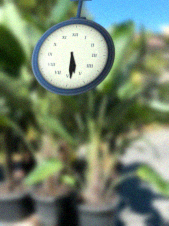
5:29
